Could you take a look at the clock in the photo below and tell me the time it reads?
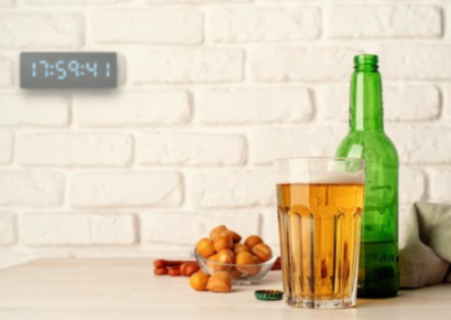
17:59:41
